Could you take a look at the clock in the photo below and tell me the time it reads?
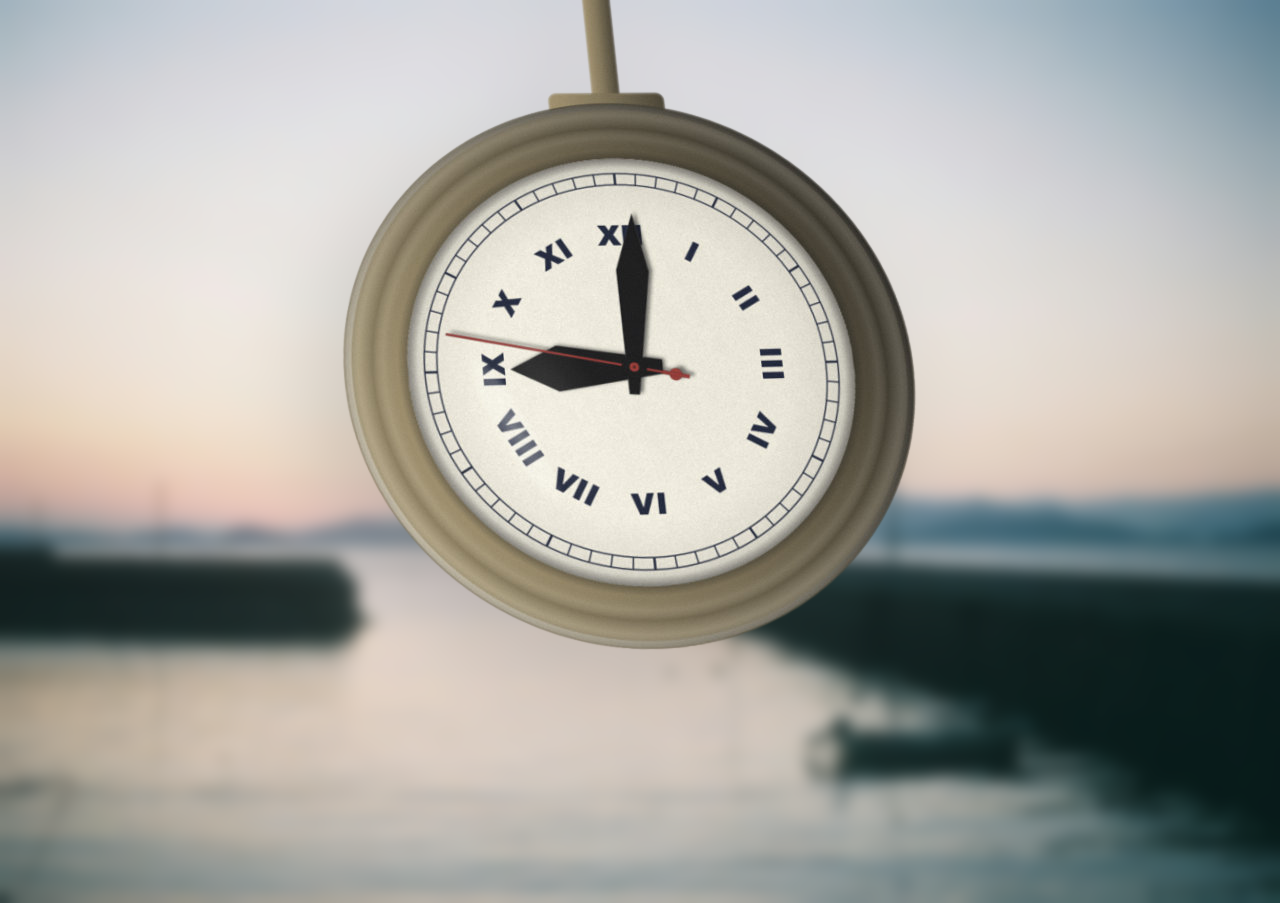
9:00:47
